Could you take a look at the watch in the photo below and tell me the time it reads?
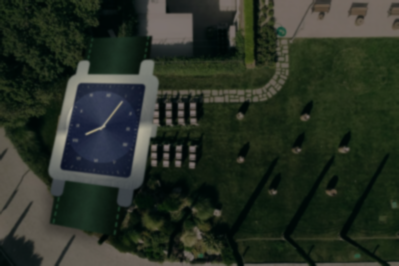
8:05
